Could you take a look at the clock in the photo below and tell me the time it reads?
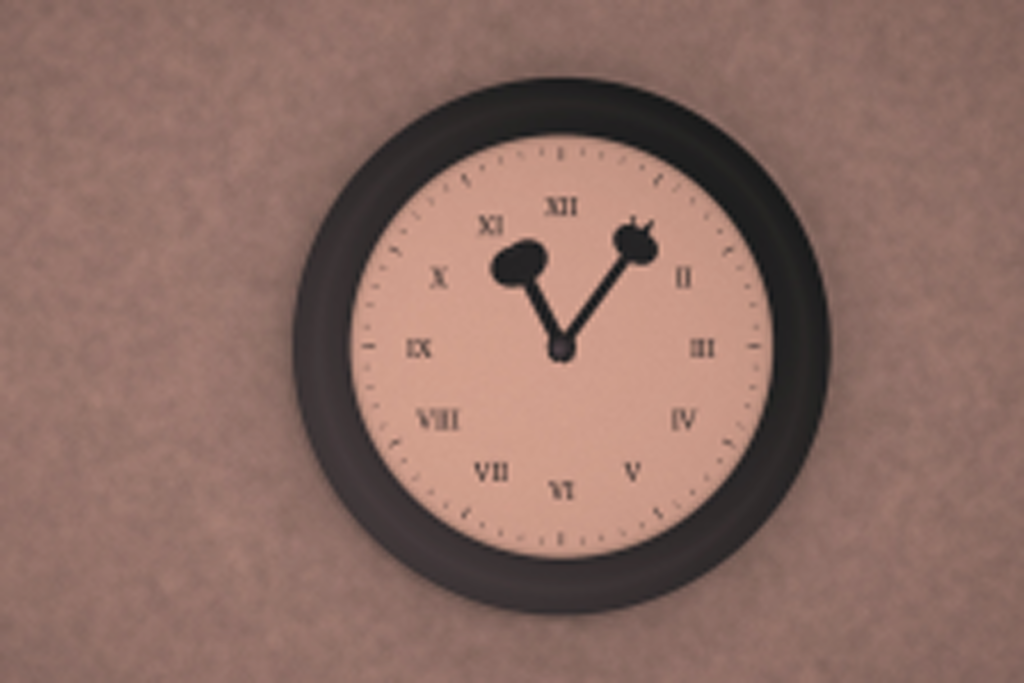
11:06
